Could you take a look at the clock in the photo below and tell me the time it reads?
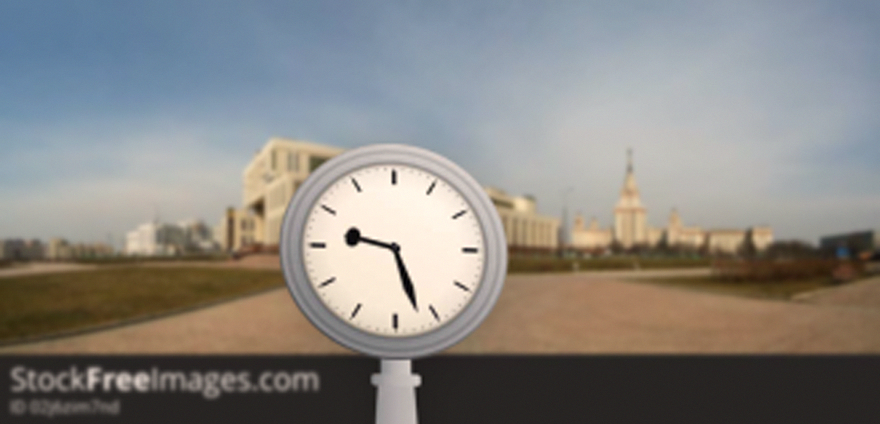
9:27
